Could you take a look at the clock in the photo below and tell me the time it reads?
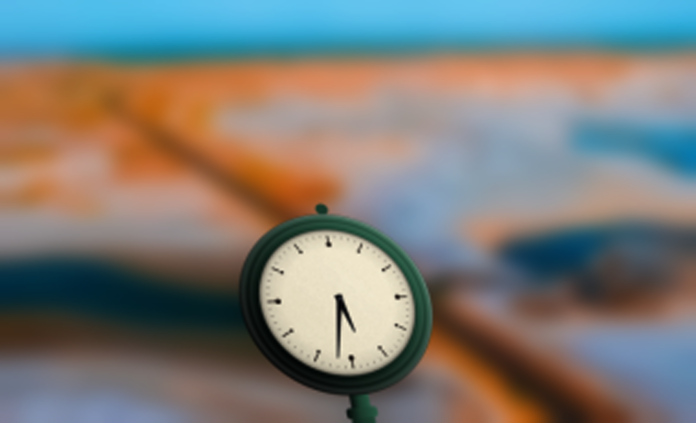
5:32
